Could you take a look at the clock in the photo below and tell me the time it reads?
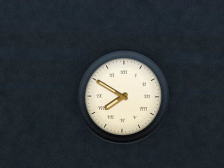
7:50
